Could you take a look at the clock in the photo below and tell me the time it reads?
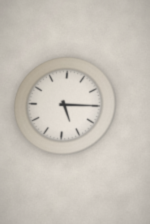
5:15
